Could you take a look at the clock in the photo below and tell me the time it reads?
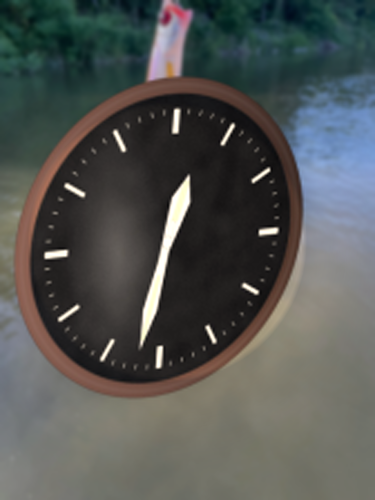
12:32
